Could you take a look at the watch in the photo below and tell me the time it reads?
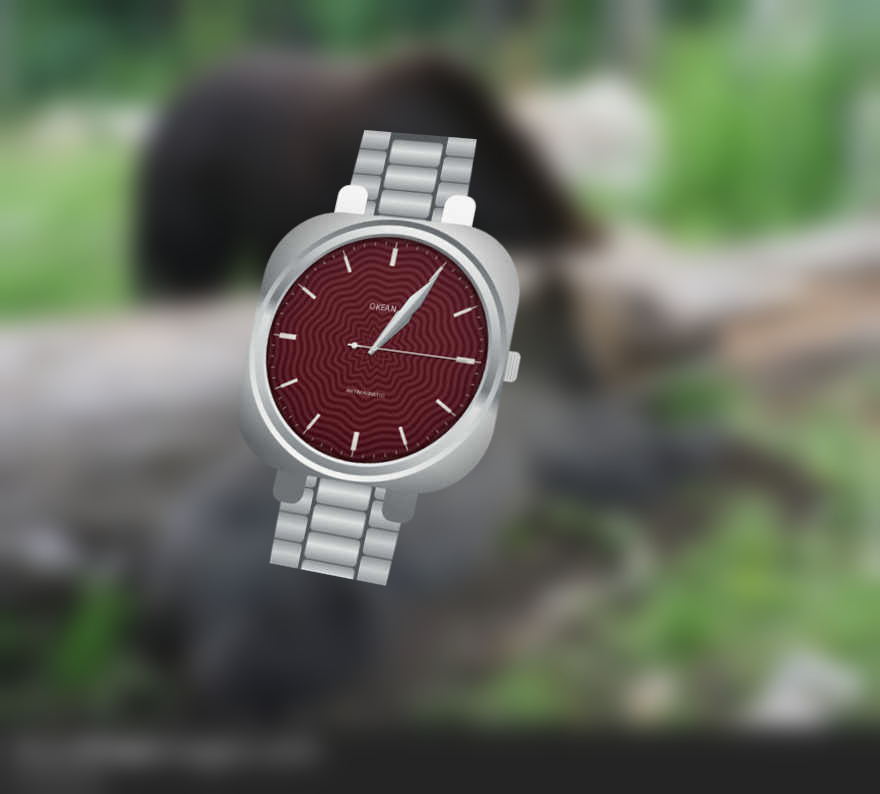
1:05:15
